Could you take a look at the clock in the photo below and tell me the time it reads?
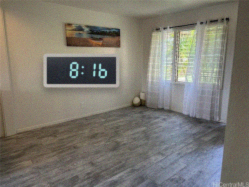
8:16
